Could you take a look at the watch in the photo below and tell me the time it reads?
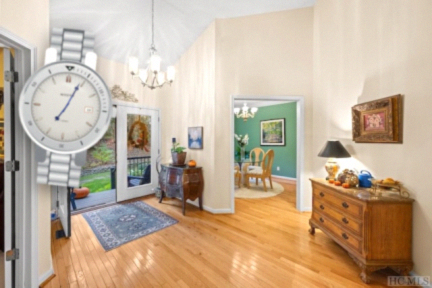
7:04
